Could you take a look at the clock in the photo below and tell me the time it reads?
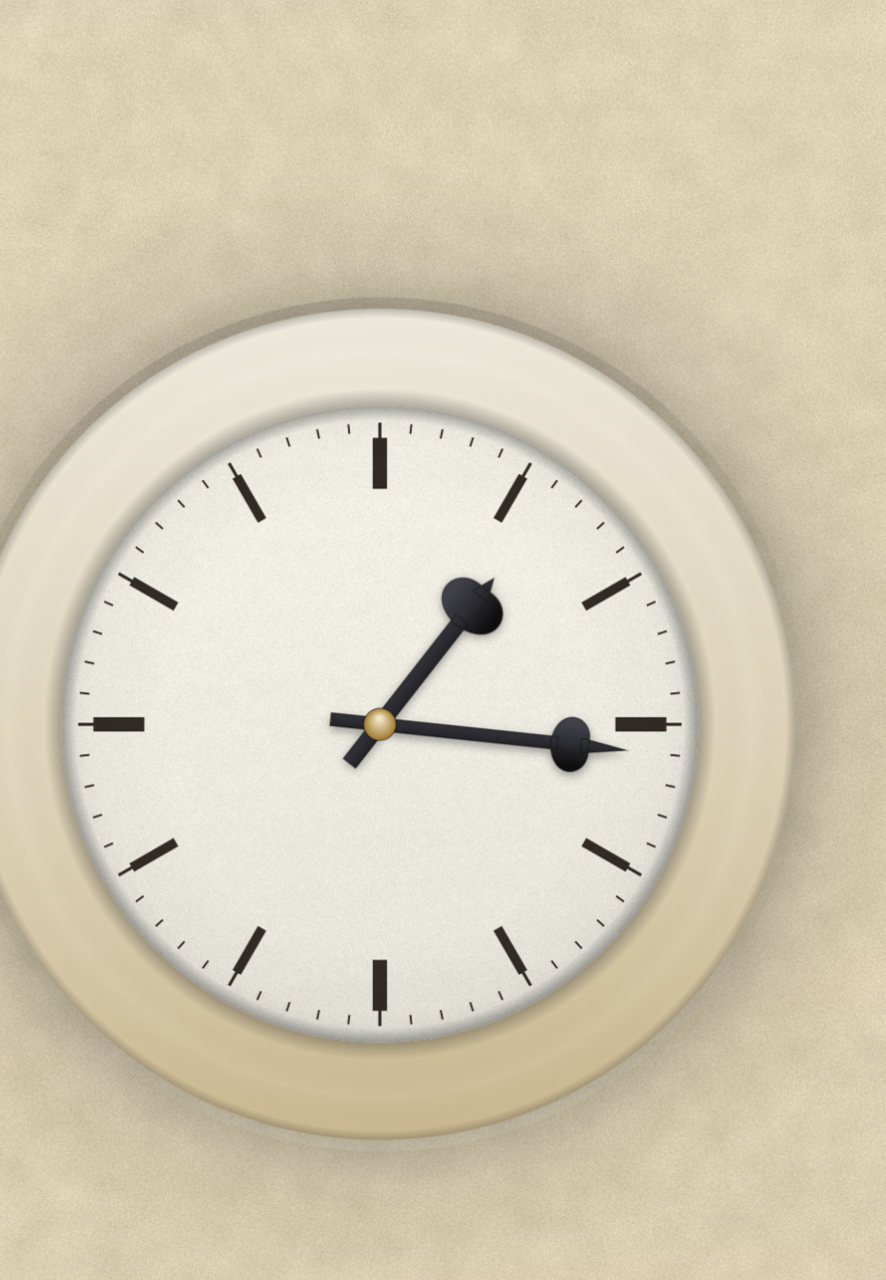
1:16
